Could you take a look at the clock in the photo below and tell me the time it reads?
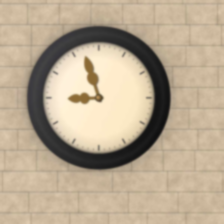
8:57
